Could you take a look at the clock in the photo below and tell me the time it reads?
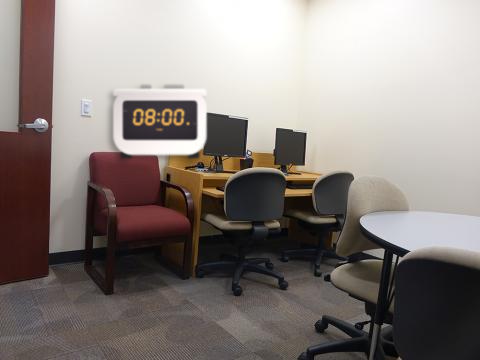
8:00
